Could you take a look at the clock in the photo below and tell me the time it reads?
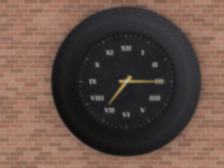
7:15
